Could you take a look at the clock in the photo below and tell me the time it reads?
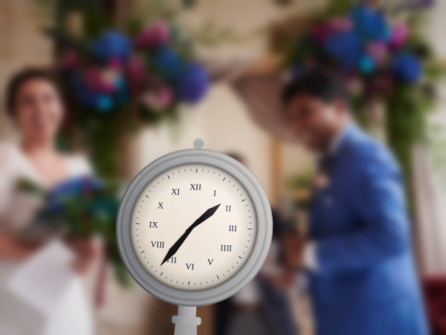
1:36
